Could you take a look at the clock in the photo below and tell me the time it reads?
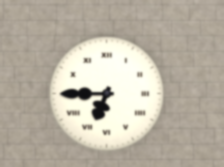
6:45
